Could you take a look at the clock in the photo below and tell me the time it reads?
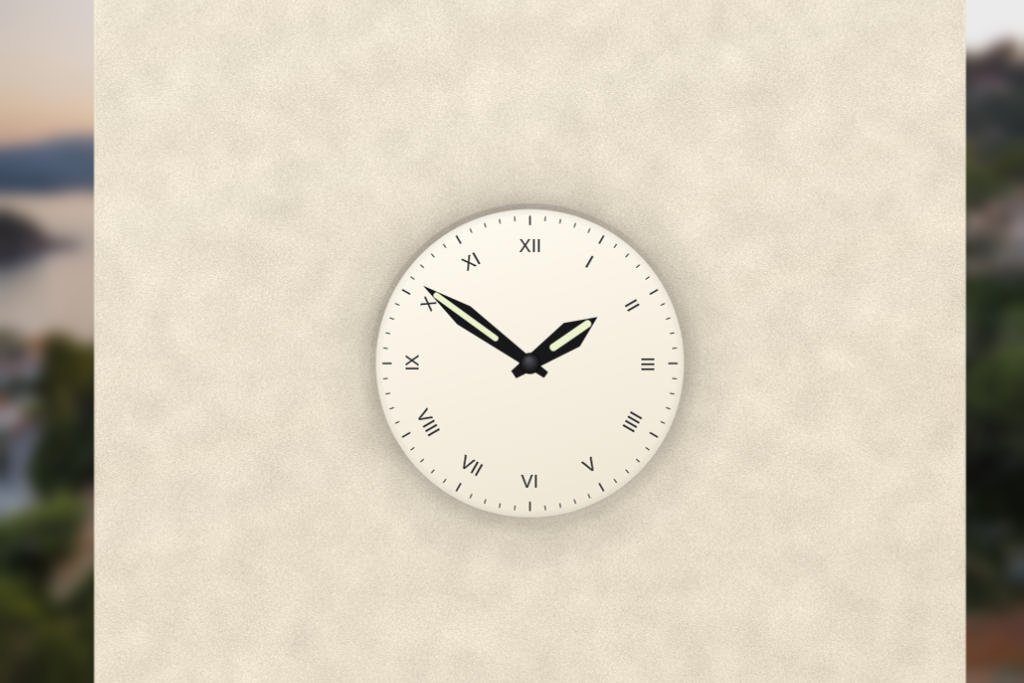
1:51
